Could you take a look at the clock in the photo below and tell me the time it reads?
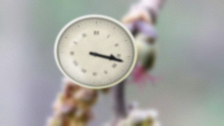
3:17
